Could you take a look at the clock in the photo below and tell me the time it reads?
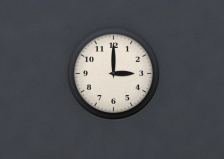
3:00
